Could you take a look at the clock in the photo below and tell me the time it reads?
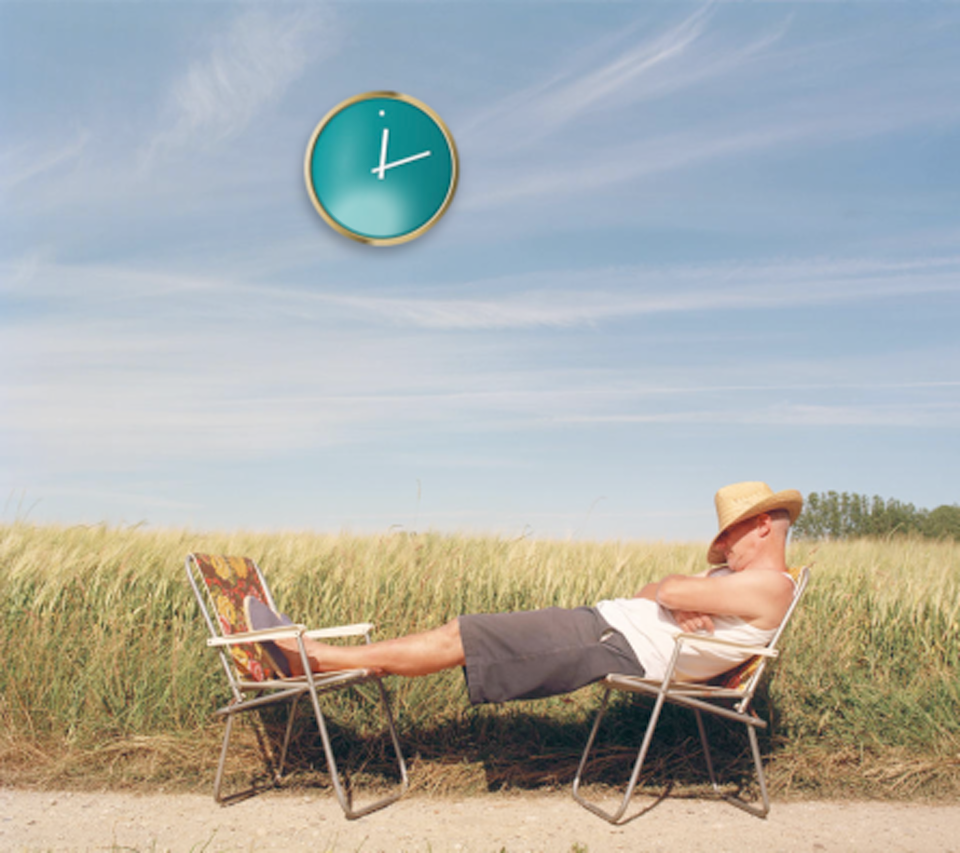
12:12
